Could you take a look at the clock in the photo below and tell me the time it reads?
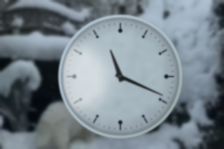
11:19
